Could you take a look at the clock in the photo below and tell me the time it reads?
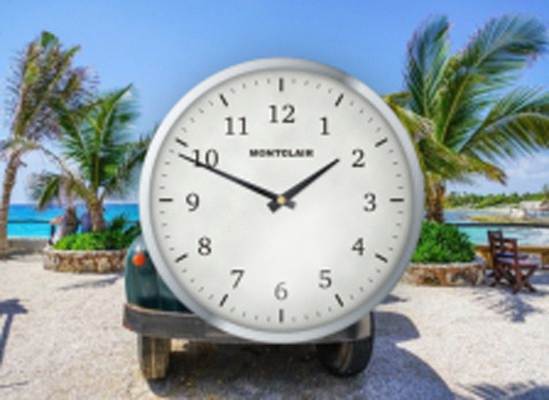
1:49
